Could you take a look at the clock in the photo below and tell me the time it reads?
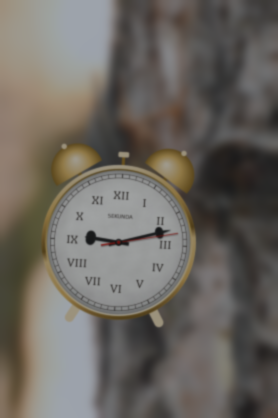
9:12:13
